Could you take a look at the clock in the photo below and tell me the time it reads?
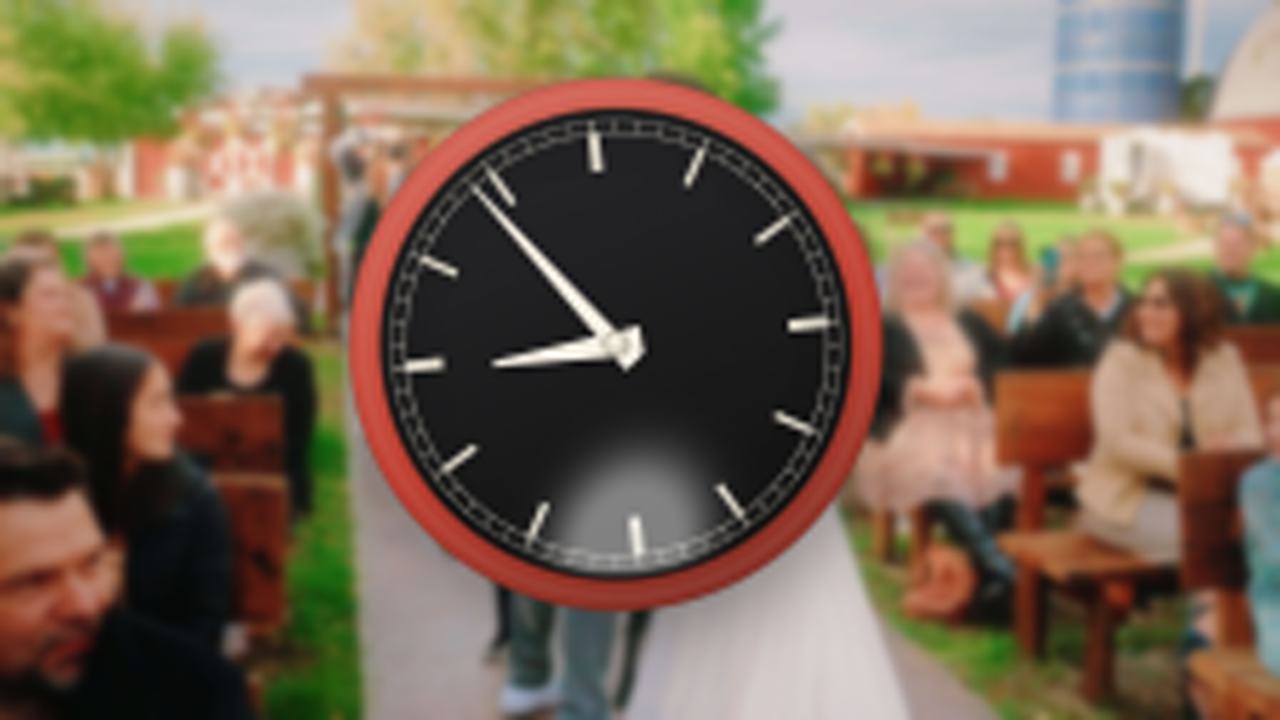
8:54
